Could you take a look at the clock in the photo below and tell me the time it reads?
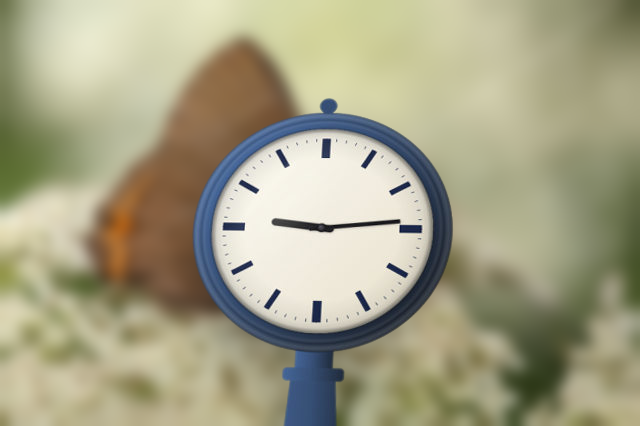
9:14
